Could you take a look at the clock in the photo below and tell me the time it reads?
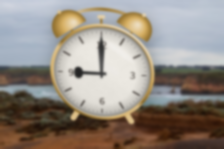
9:00
